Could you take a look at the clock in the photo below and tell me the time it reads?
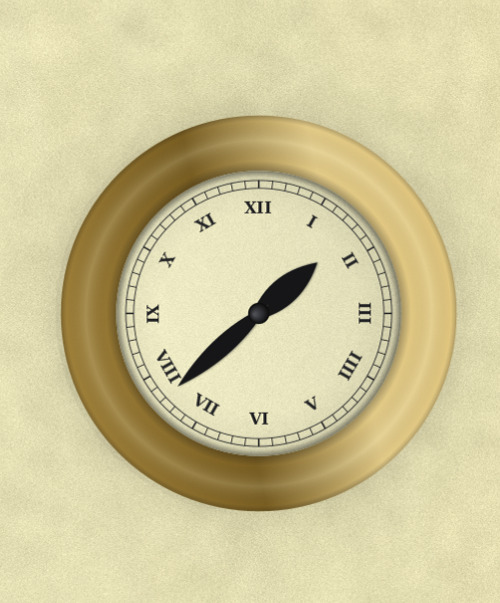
1:38
